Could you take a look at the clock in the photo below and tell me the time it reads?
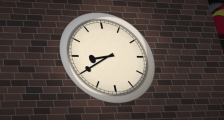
8:40
